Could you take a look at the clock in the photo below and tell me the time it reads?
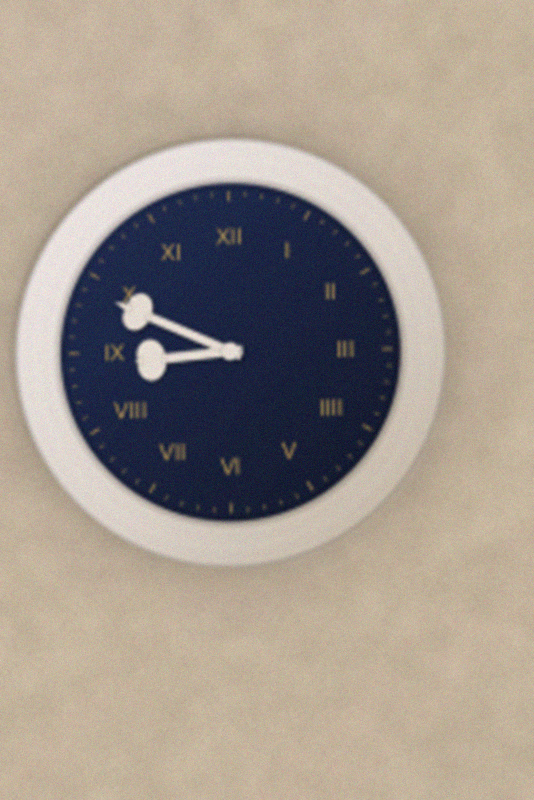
8:49
